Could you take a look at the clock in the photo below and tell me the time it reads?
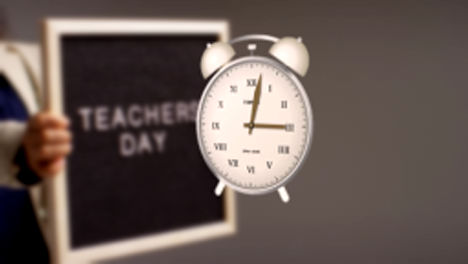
3:02
